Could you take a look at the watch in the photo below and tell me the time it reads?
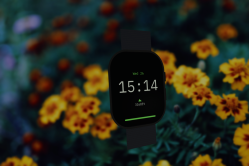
15:14
